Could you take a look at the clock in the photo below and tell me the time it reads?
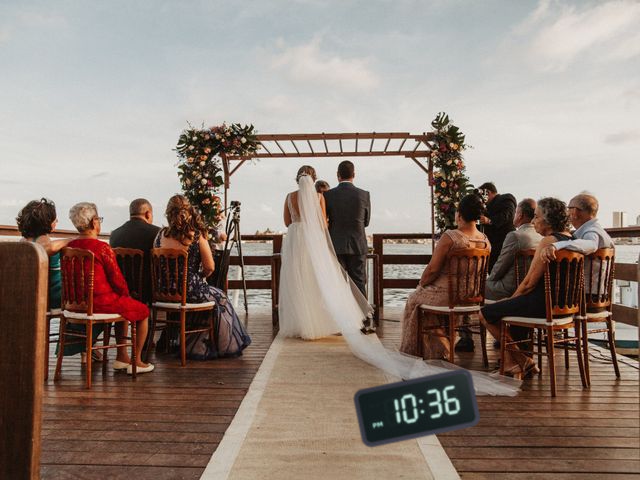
10:36
